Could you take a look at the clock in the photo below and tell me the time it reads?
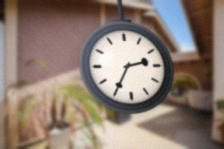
2:35
